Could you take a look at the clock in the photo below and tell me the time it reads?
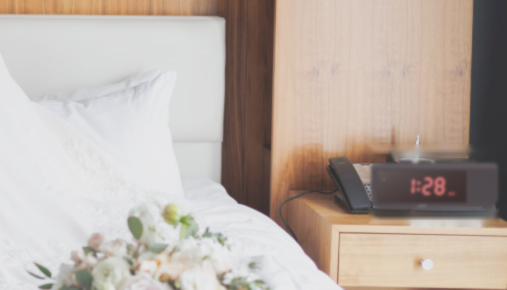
1:28
